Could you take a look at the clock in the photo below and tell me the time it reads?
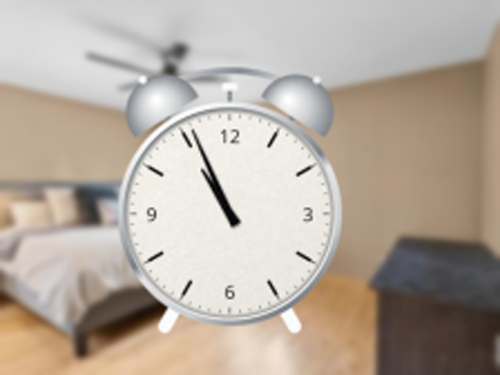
10:56
